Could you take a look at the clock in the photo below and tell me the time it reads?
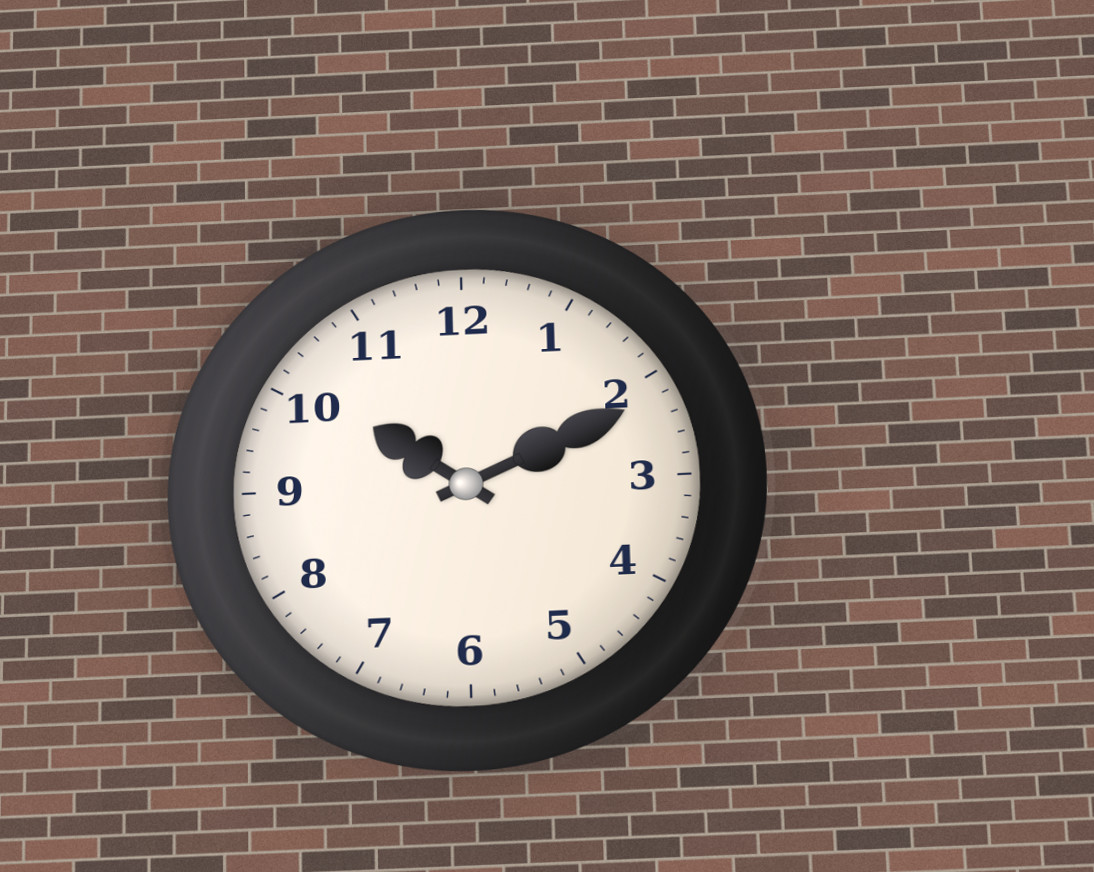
10:11
